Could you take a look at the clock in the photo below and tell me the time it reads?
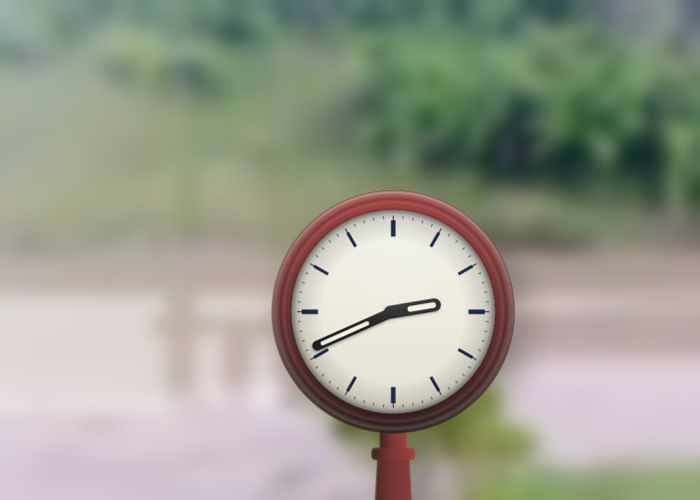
2:41
